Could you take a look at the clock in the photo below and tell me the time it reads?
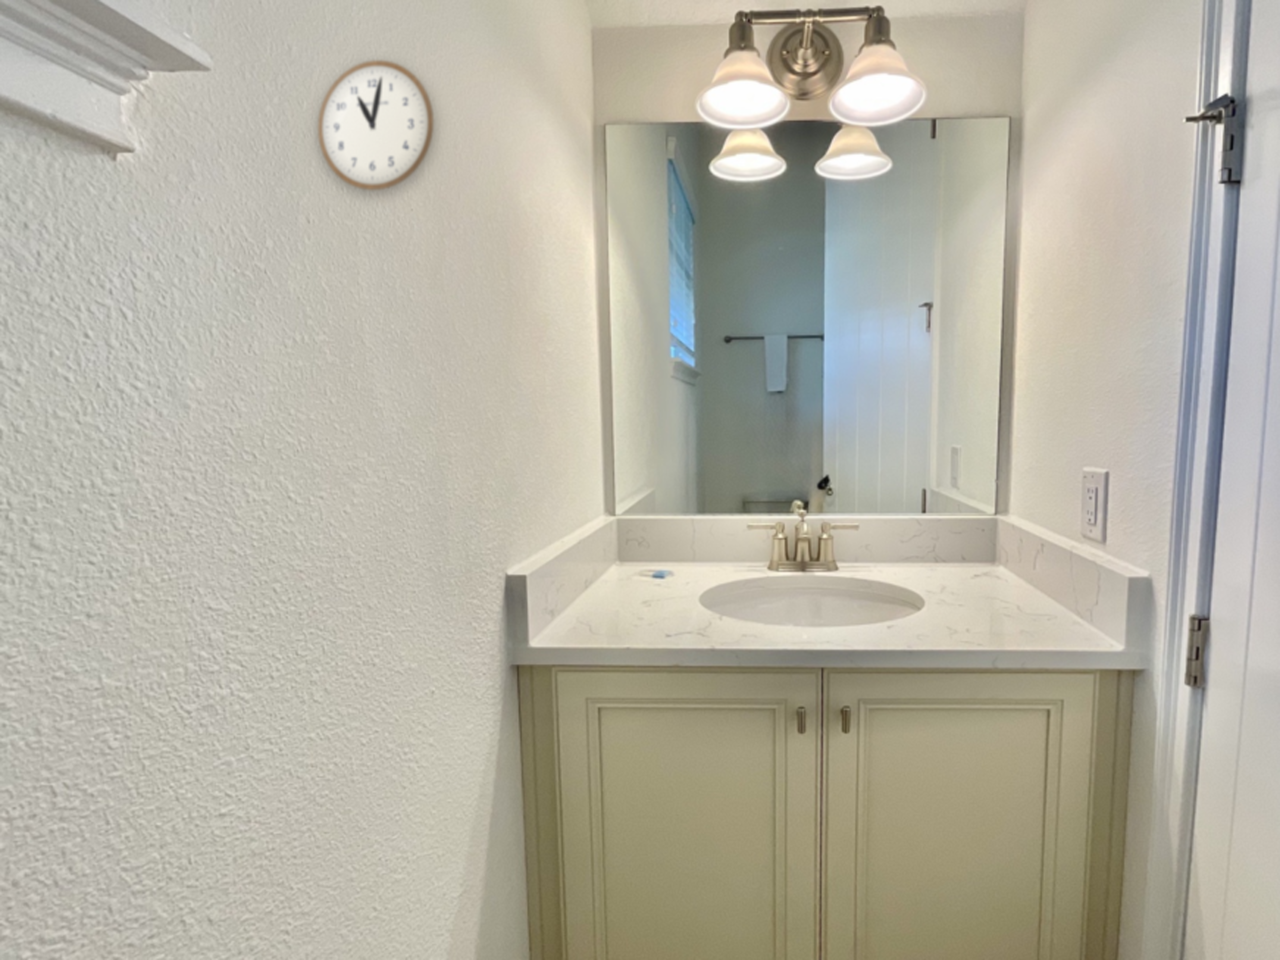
11:02
